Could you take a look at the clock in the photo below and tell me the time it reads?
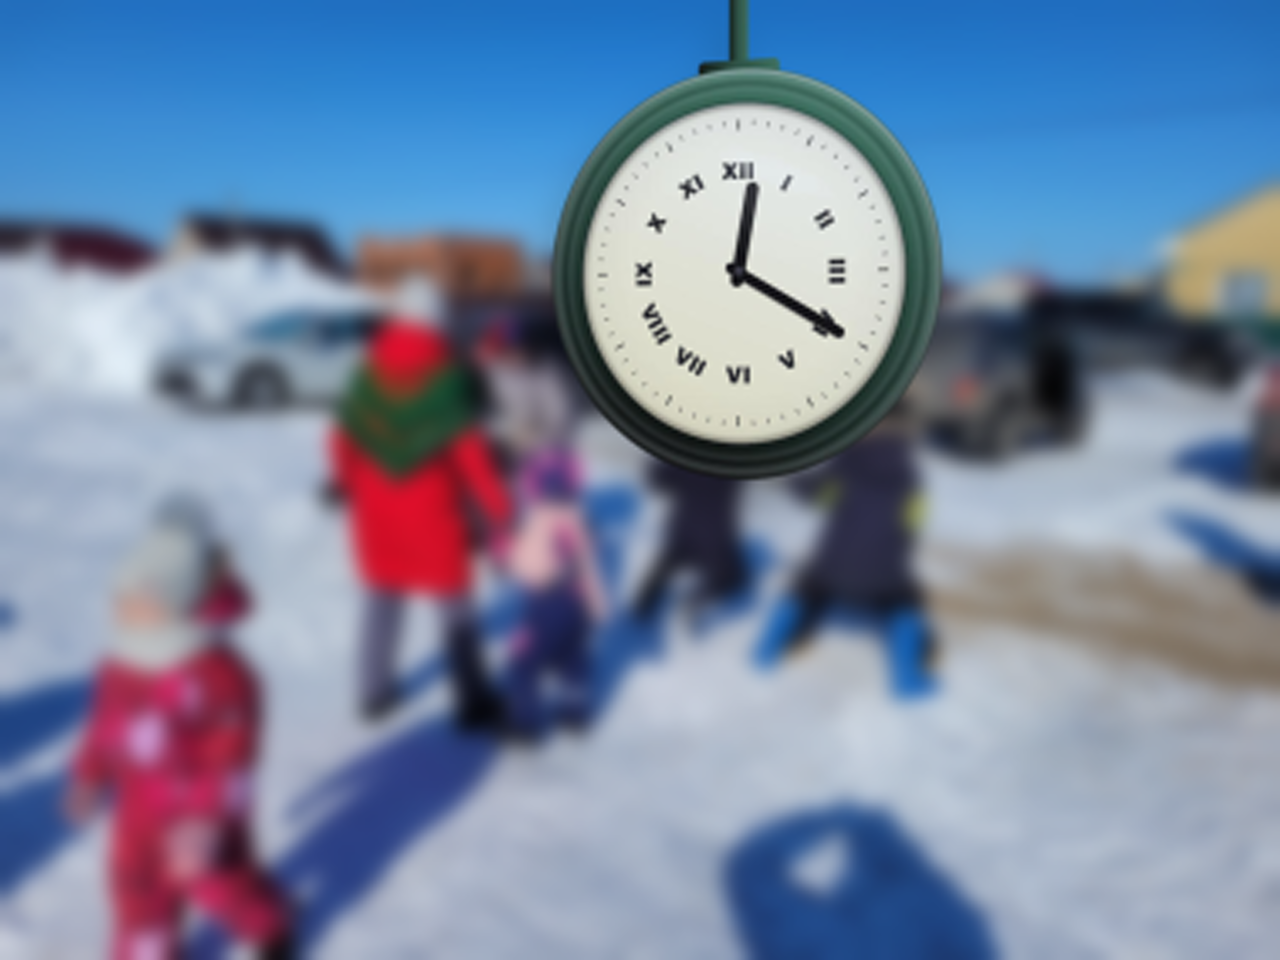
12:20
